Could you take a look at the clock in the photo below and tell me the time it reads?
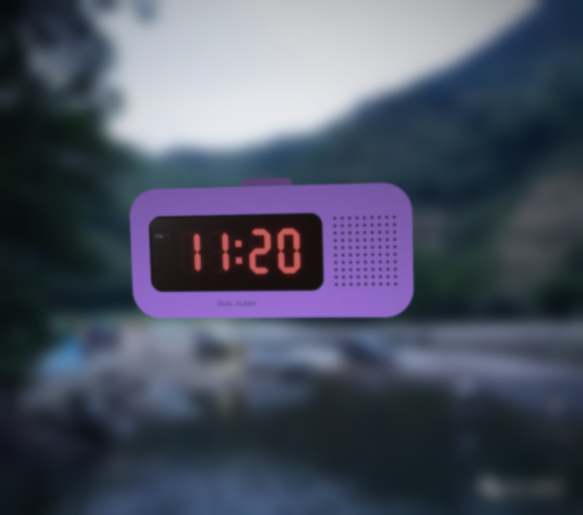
11:20
